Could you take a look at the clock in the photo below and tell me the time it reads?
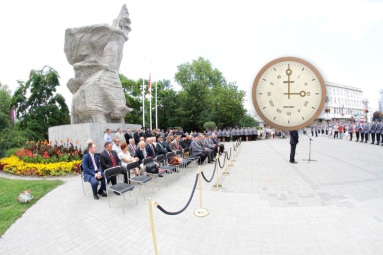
3:00
